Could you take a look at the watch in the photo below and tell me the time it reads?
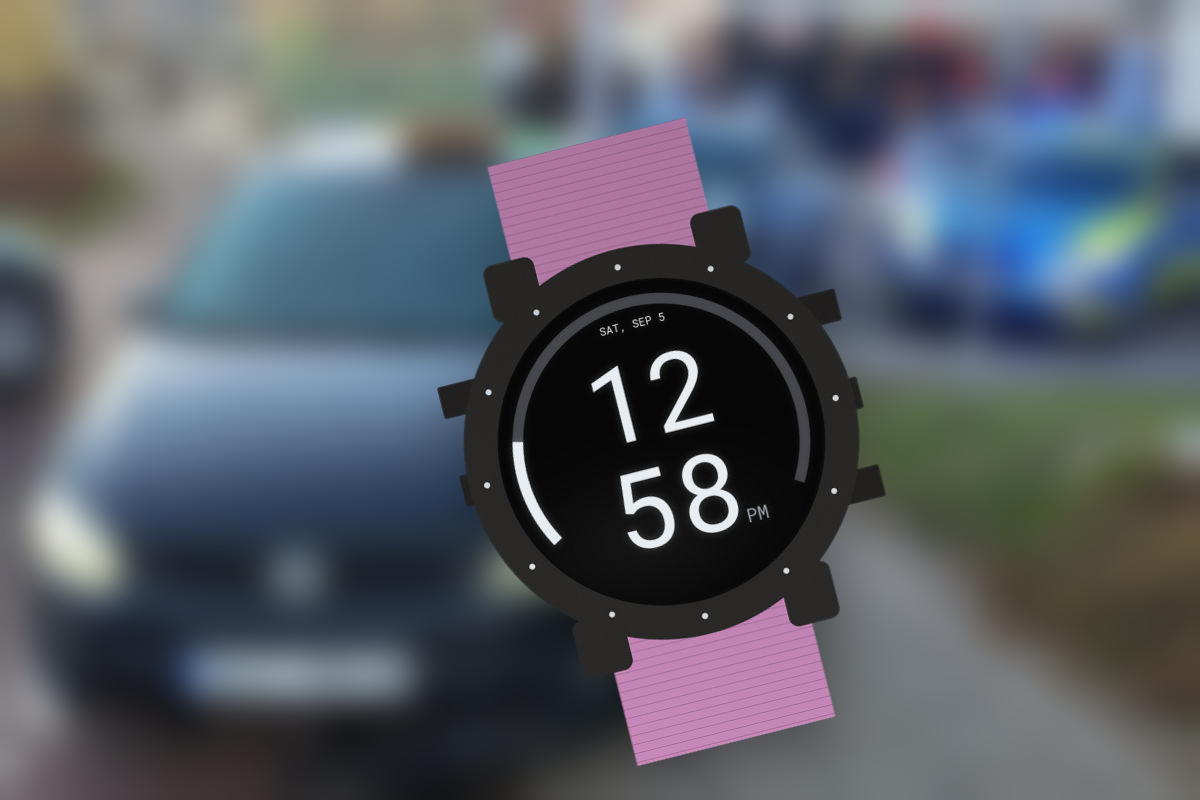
12:58
